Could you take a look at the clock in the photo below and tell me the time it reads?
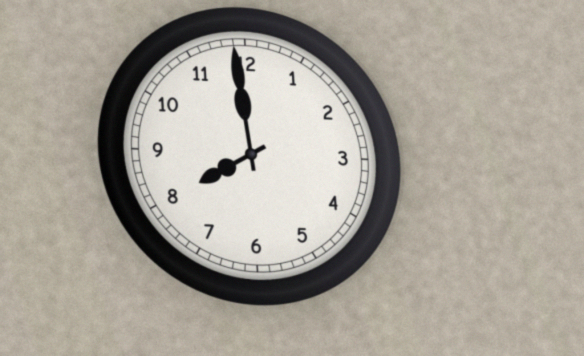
7:59
